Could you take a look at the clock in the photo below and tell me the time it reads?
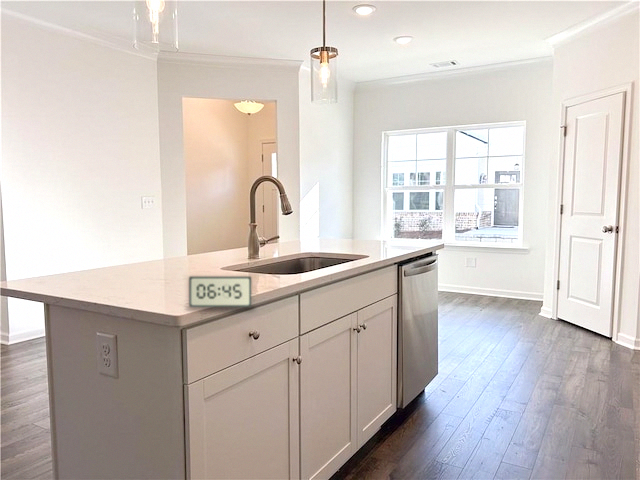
6:45
